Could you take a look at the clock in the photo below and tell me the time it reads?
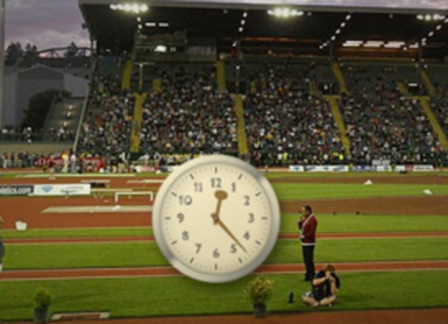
12:23
